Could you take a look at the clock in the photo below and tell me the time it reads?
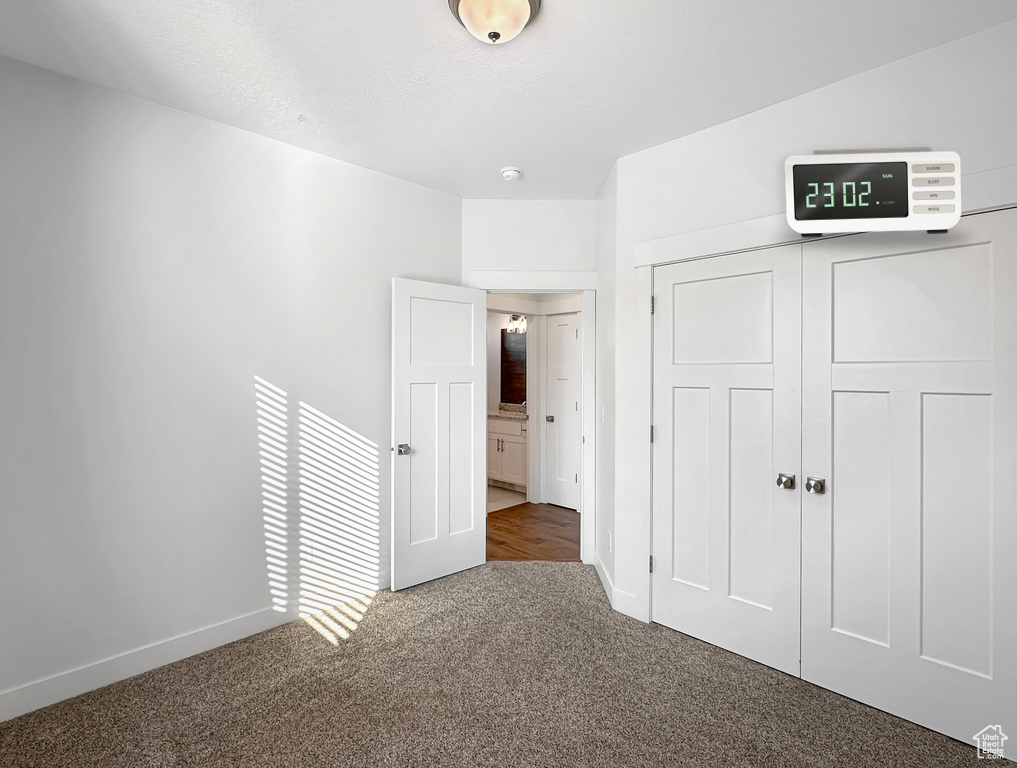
23:02
